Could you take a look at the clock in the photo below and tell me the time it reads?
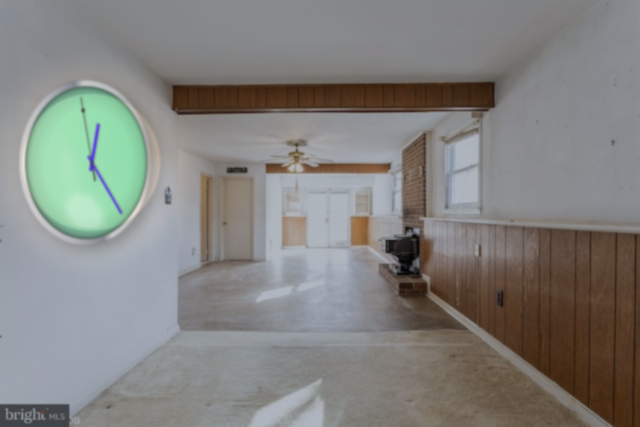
12:23:58
